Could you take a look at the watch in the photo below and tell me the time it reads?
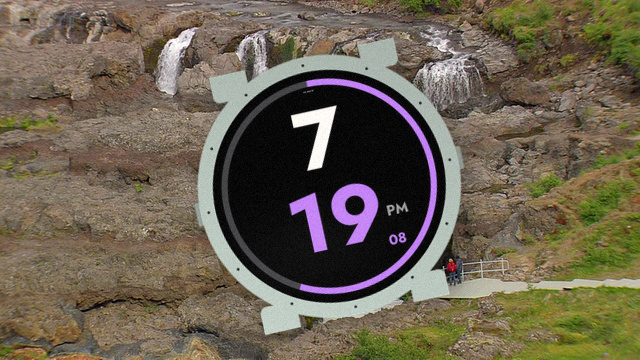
7:19:08
